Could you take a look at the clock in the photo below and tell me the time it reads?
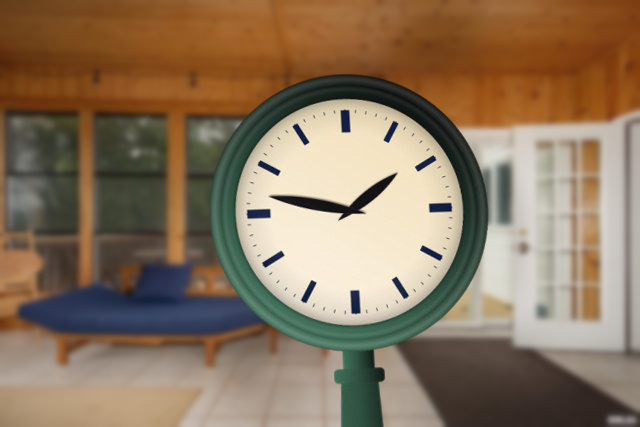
1:47
